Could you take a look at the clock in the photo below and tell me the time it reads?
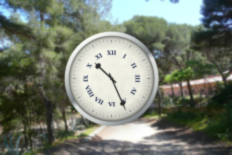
10:26
